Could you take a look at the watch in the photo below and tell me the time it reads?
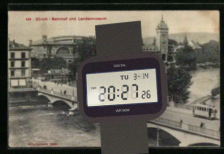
20:27:26
